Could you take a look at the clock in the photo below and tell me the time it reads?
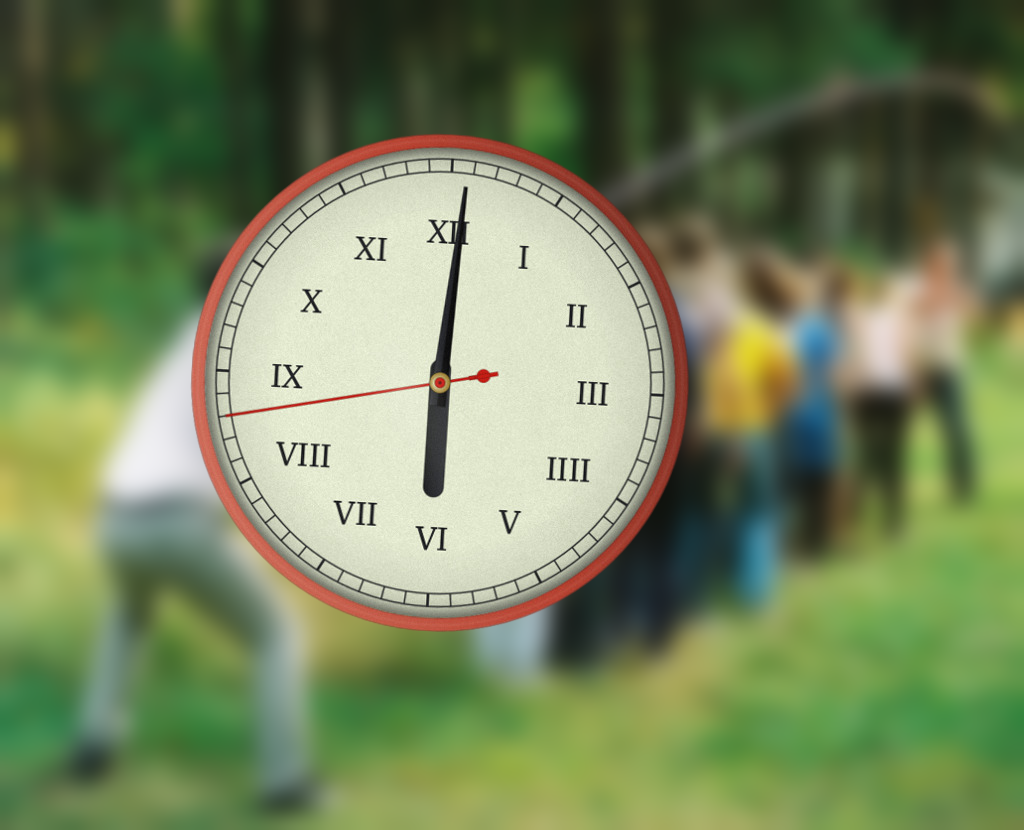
6:00:43
